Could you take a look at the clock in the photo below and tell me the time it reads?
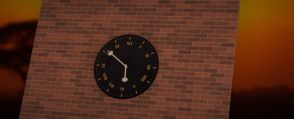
5:51
